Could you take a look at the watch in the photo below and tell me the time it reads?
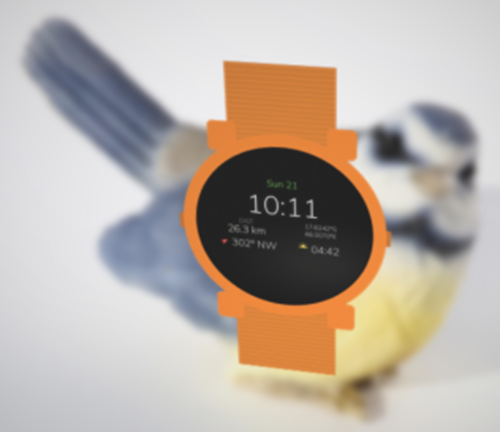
10:11
